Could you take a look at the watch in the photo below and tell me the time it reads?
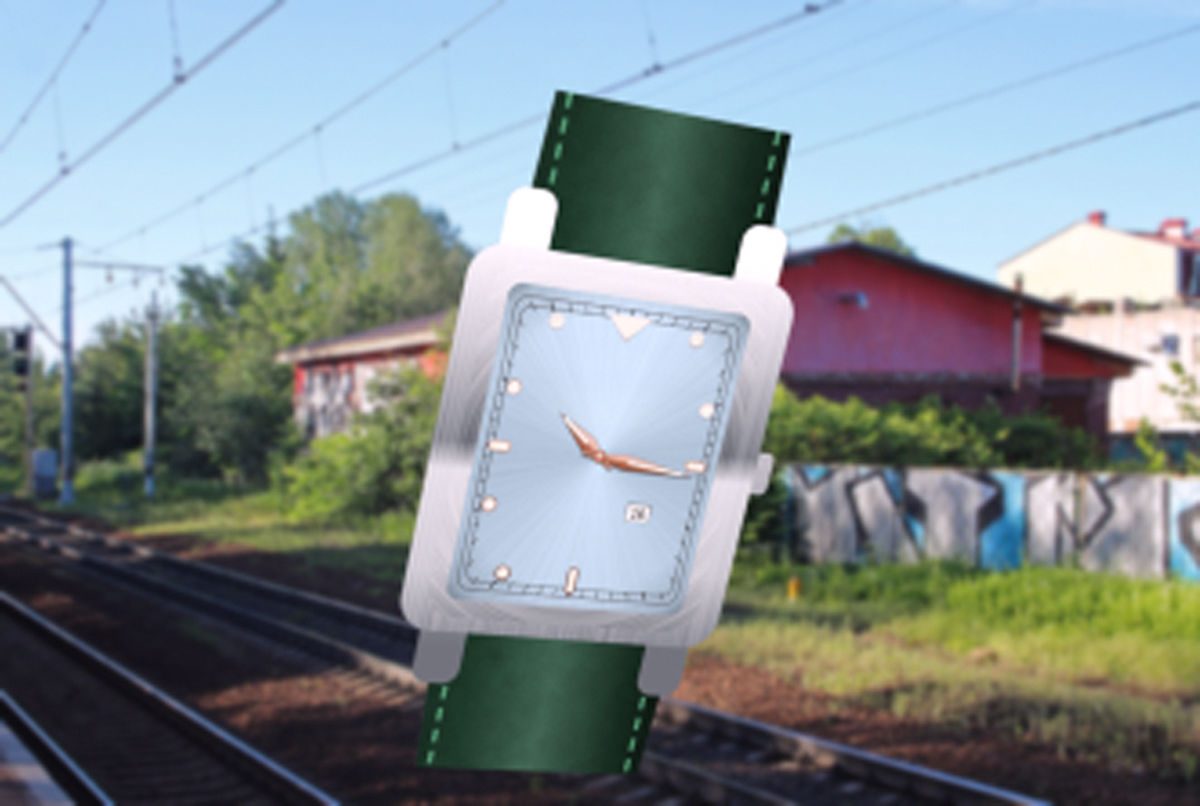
10:16
